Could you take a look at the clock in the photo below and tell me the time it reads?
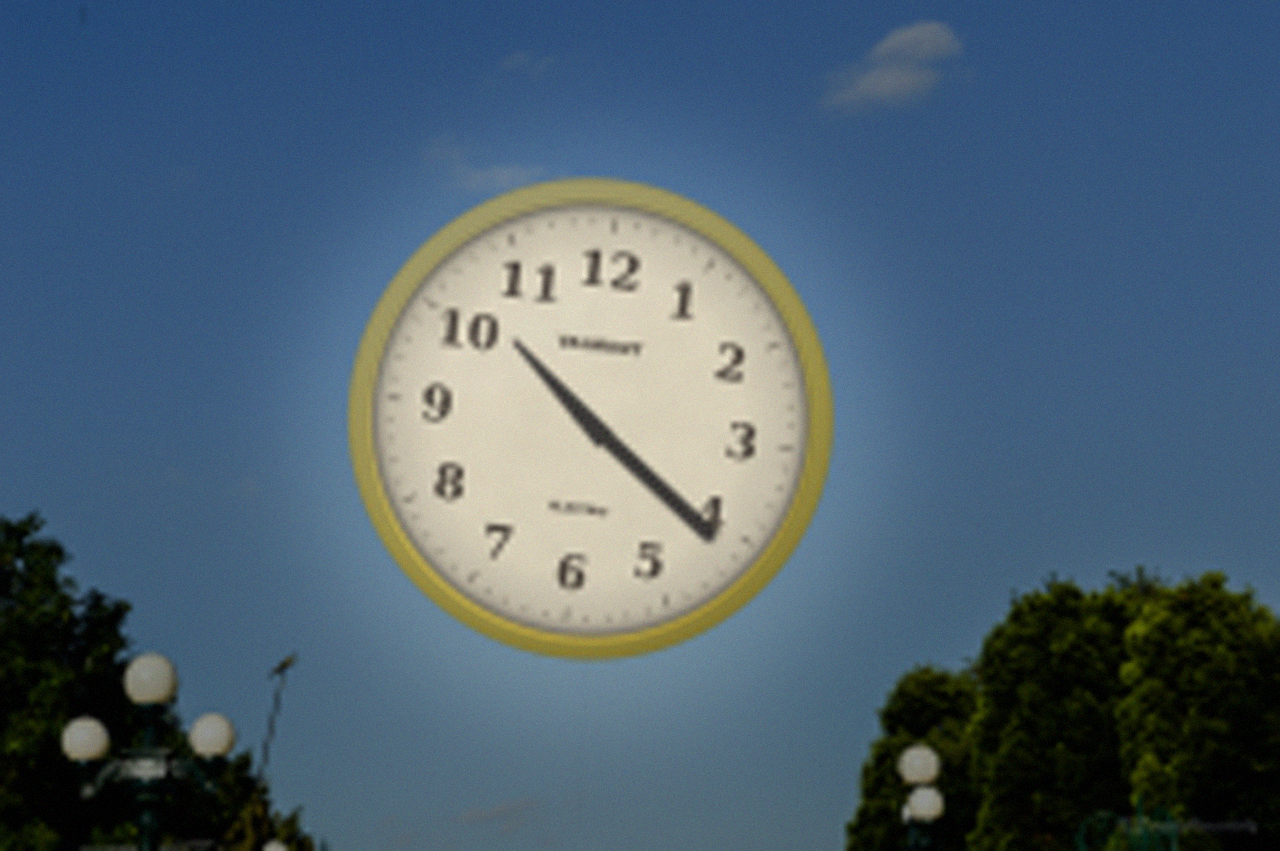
10:21
